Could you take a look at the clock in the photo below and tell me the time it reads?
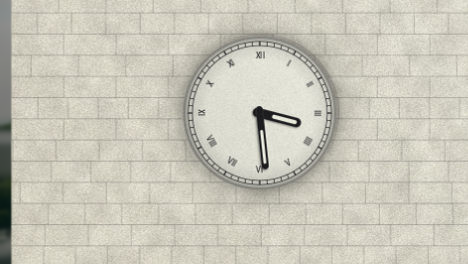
3:29
